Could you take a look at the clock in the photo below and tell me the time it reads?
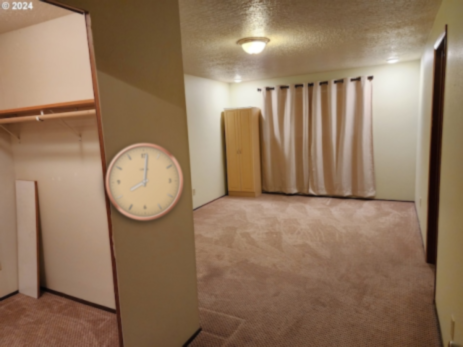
8:01
